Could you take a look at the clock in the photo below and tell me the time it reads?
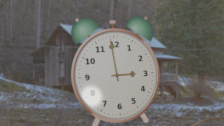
2:59
